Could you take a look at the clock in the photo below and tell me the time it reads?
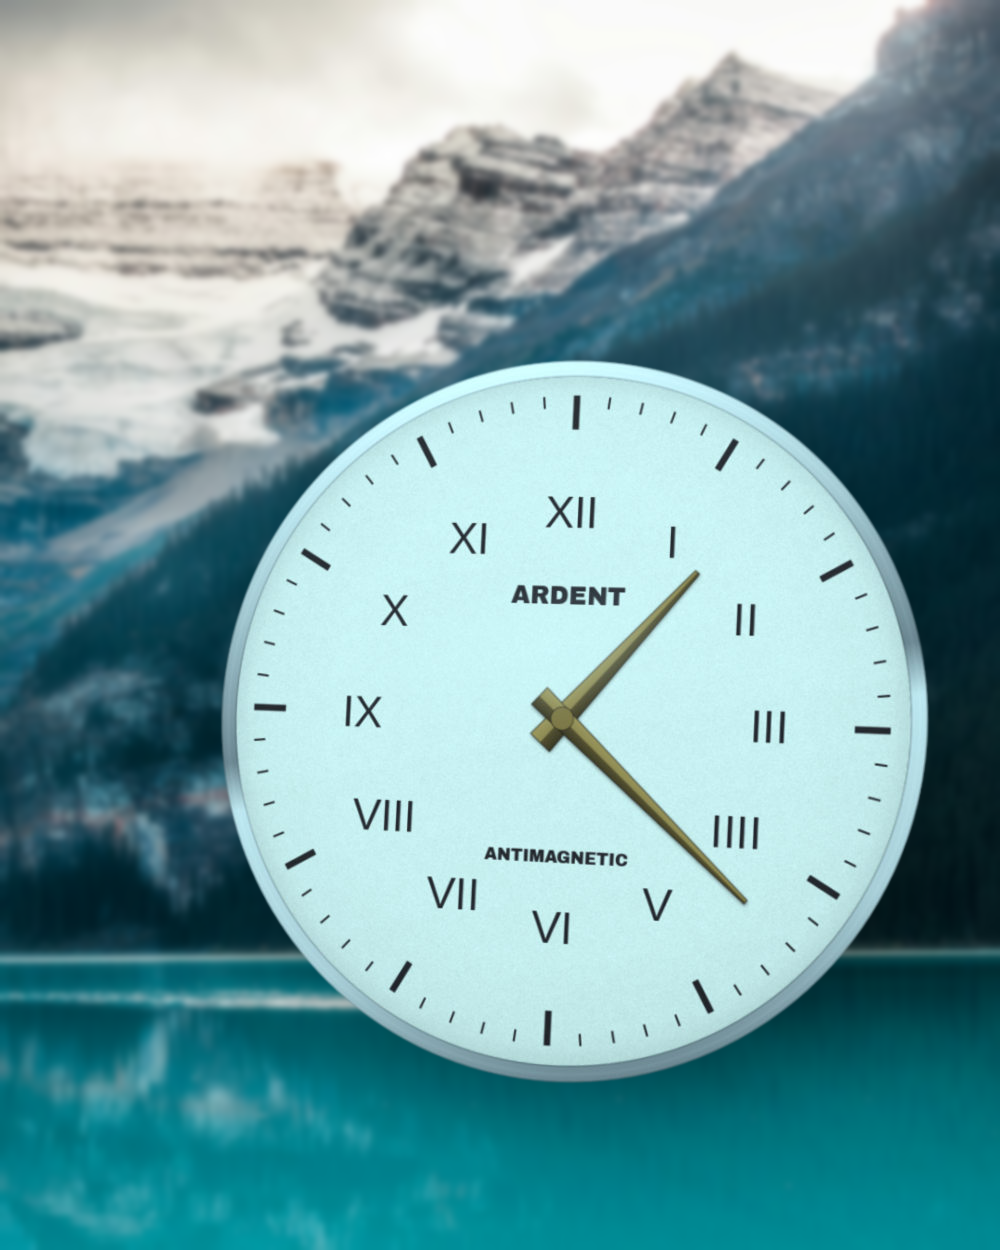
1:22
